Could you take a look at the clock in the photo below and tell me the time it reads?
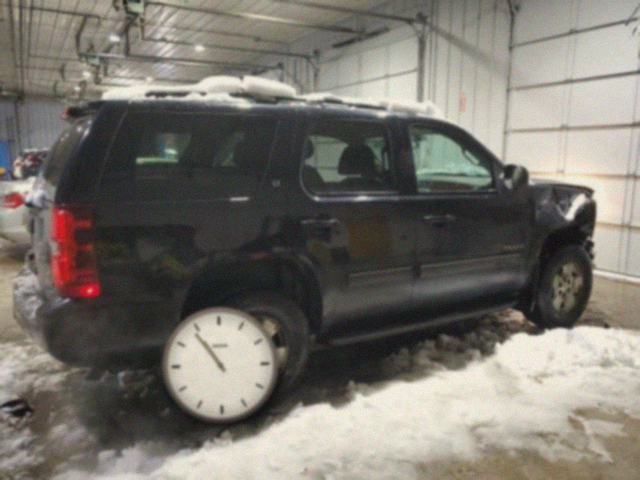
10:54
